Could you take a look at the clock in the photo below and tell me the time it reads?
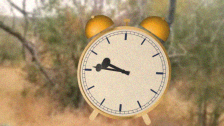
9:46
